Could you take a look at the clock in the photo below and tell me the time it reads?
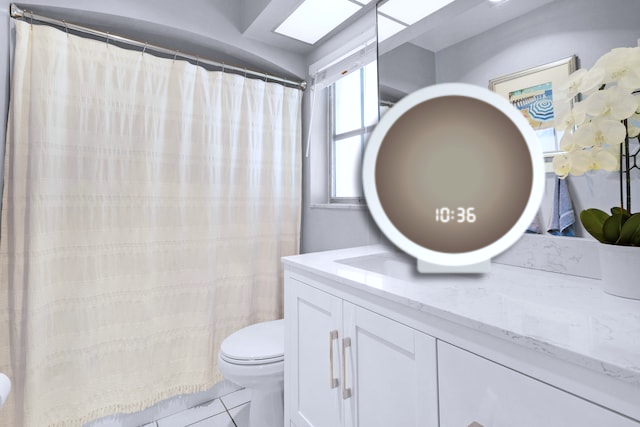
10:36
